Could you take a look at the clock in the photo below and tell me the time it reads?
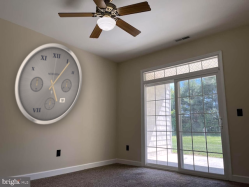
5:06
